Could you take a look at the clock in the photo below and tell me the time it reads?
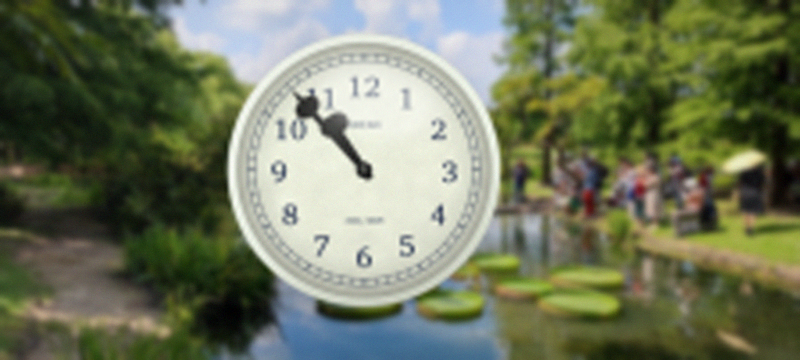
10:53
